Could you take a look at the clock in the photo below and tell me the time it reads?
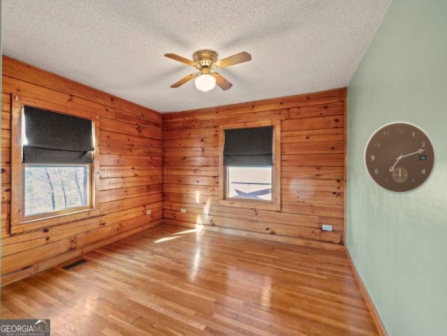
7:12
